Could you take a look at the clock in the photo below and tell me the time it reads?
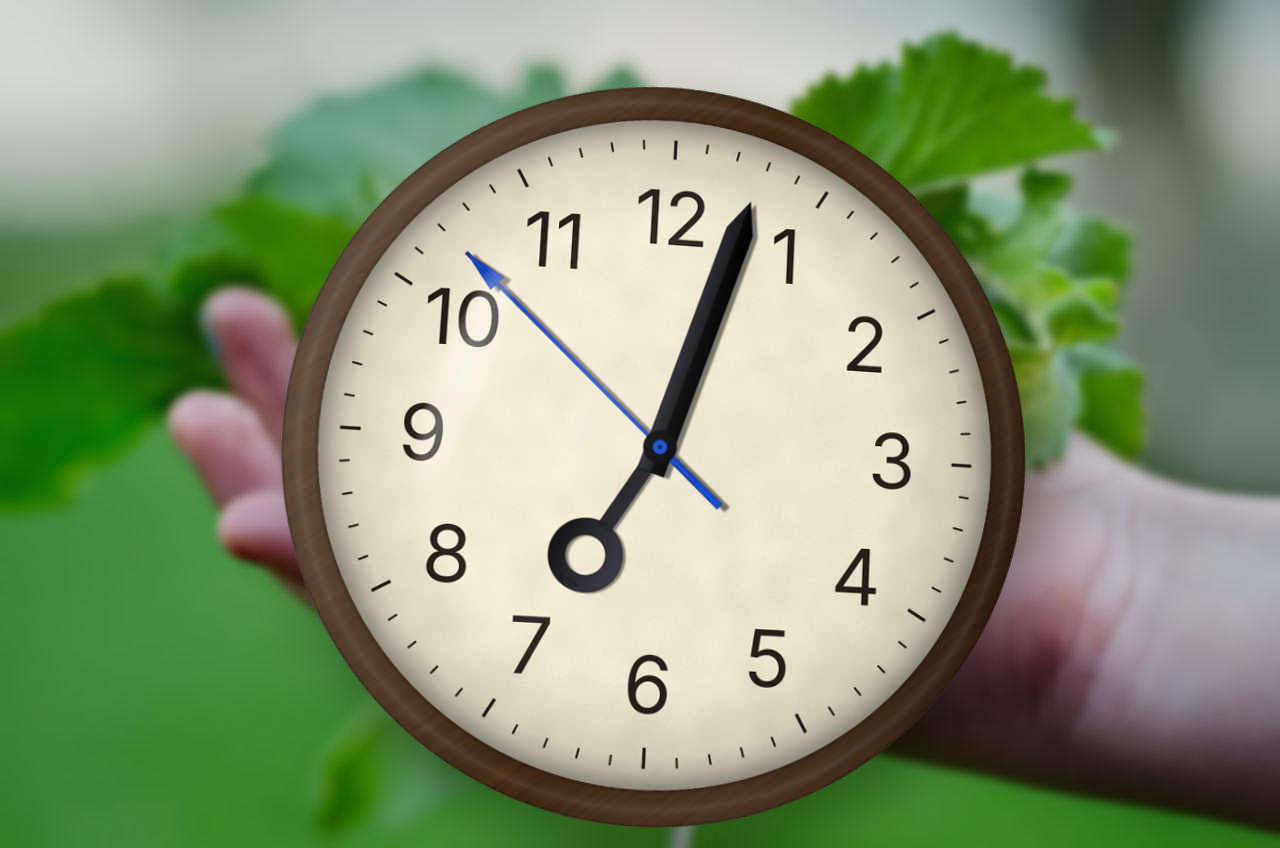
7:02:52
